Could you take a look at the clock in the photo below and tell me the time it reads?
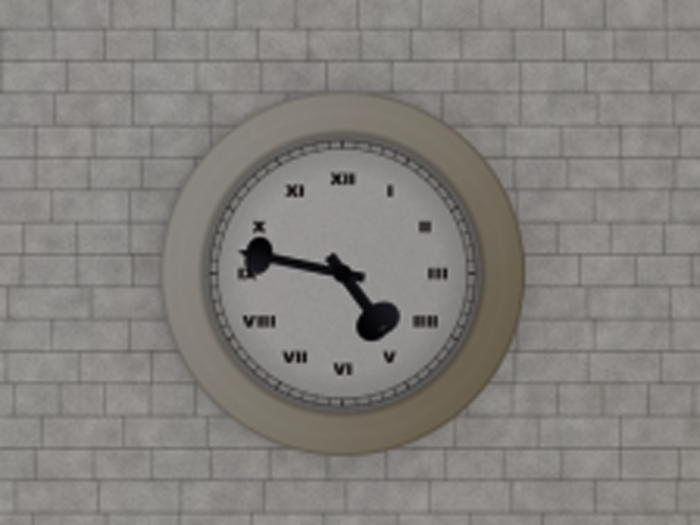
4:47
